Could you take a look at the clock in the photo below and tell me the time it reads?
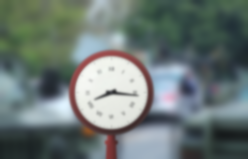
8:16
